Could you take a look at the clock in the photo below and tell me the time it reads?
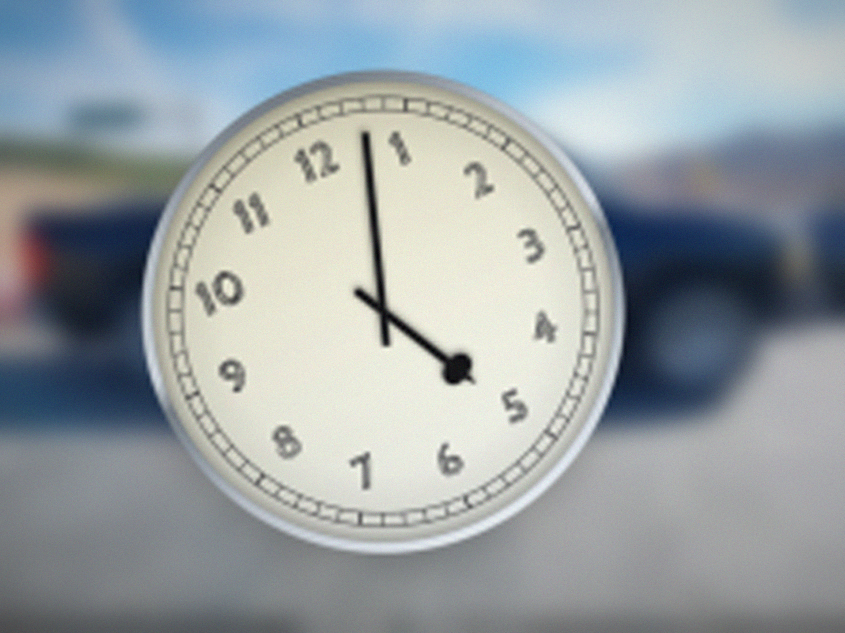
5:03
